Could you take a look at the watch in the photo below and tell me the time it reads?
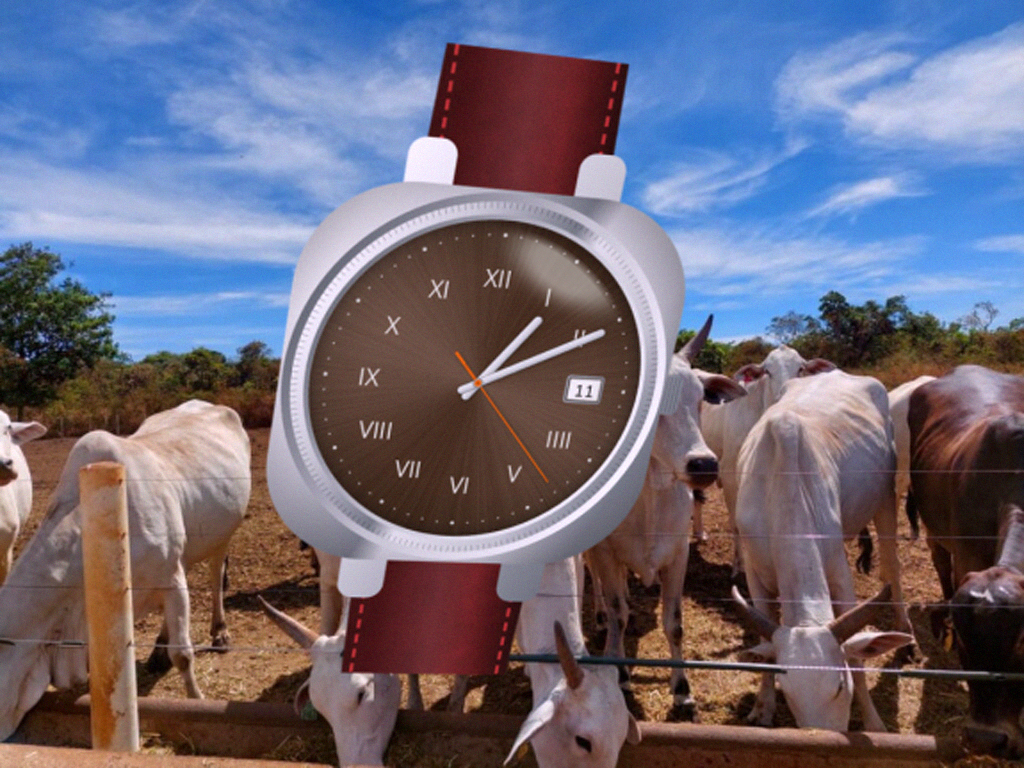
1:10:23
